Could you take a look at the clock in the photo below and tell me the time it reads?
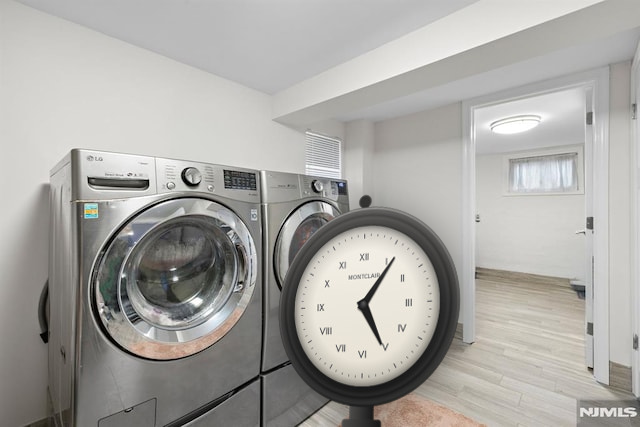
5:06
